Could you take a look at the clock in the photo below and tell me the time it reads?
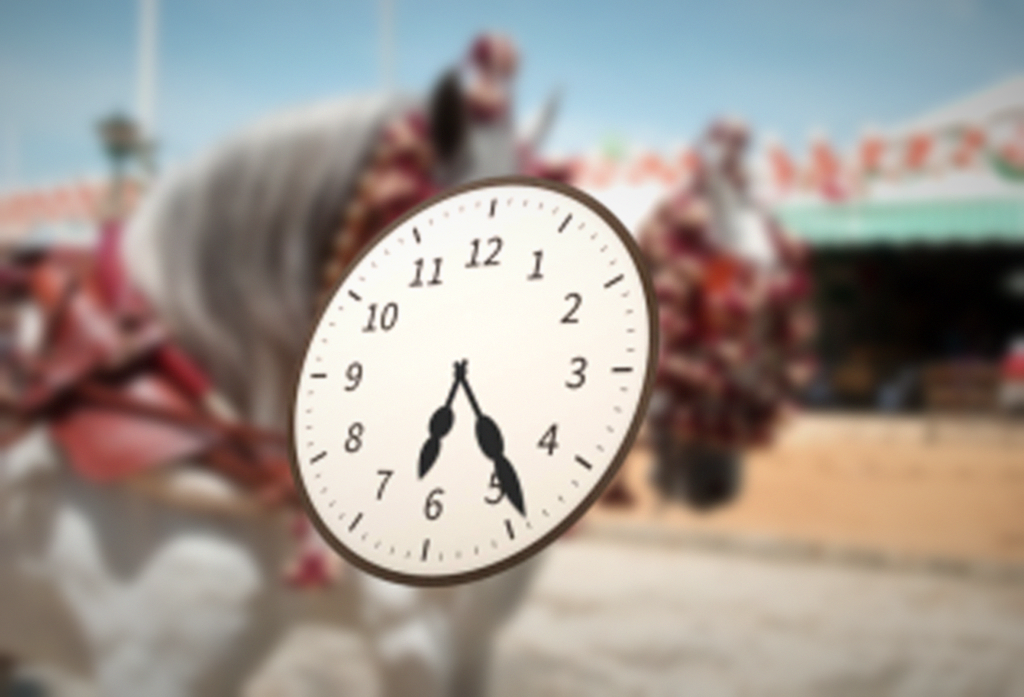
6:24
